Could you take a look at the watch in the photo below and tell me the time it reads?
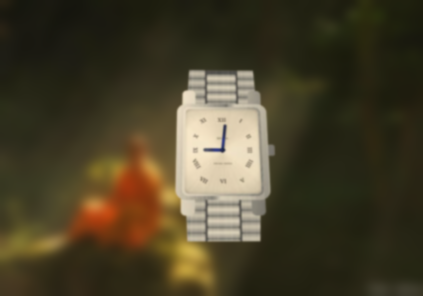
9:01
